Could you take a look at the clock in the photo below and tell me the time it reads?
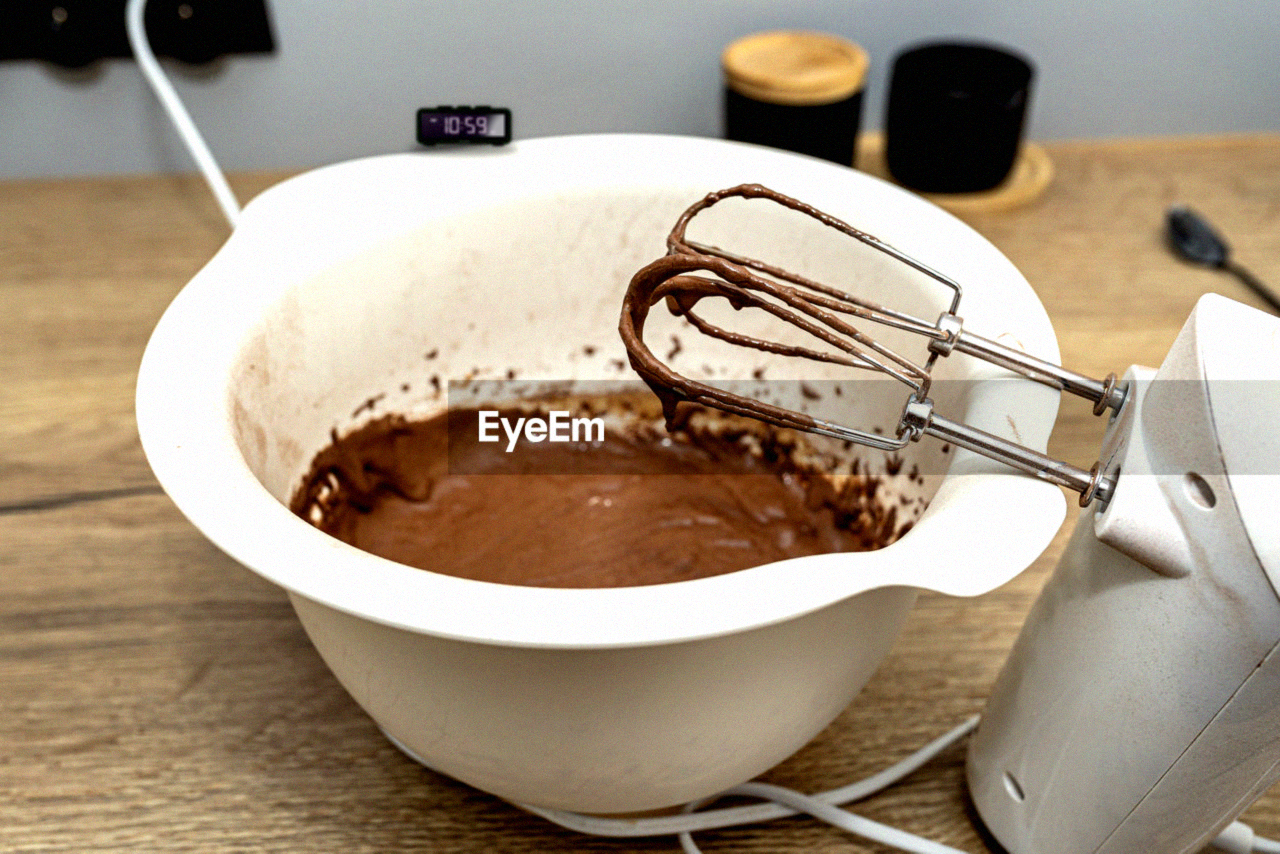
10:59
